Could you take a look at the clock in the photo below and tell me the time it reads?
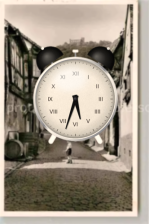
5:33
